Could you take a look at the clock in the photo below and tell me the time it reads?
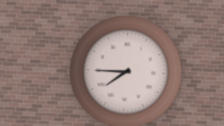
7:45
